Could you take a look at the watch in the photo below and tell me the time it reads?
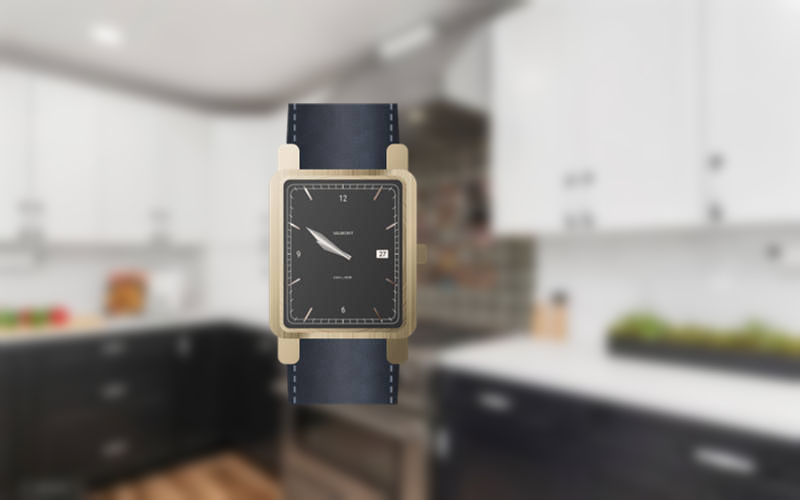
9:51
